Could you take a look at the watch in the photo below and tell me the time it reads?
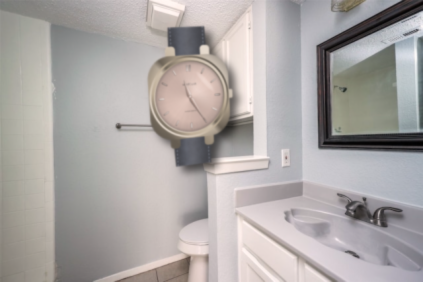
11:25
